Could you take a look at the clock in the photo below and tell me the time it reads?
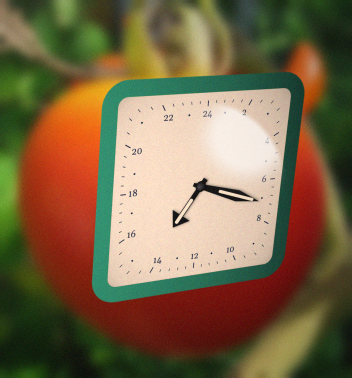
14:18
